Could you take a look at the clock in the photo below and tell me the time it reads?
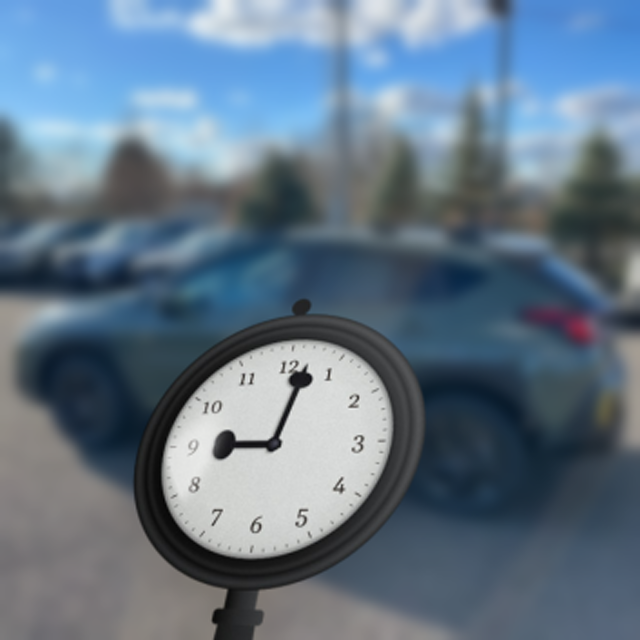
9:02
